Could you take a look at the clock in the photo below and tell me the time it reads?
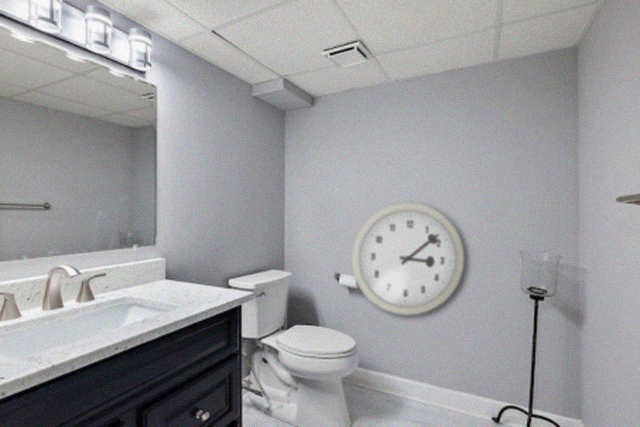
3:08
